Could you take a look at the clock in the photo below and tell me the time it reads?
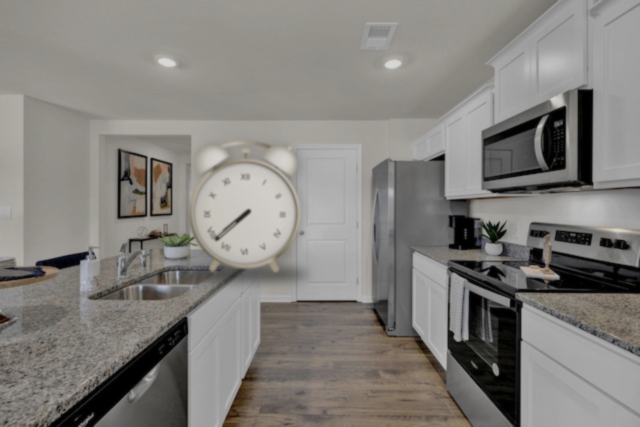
7:38
